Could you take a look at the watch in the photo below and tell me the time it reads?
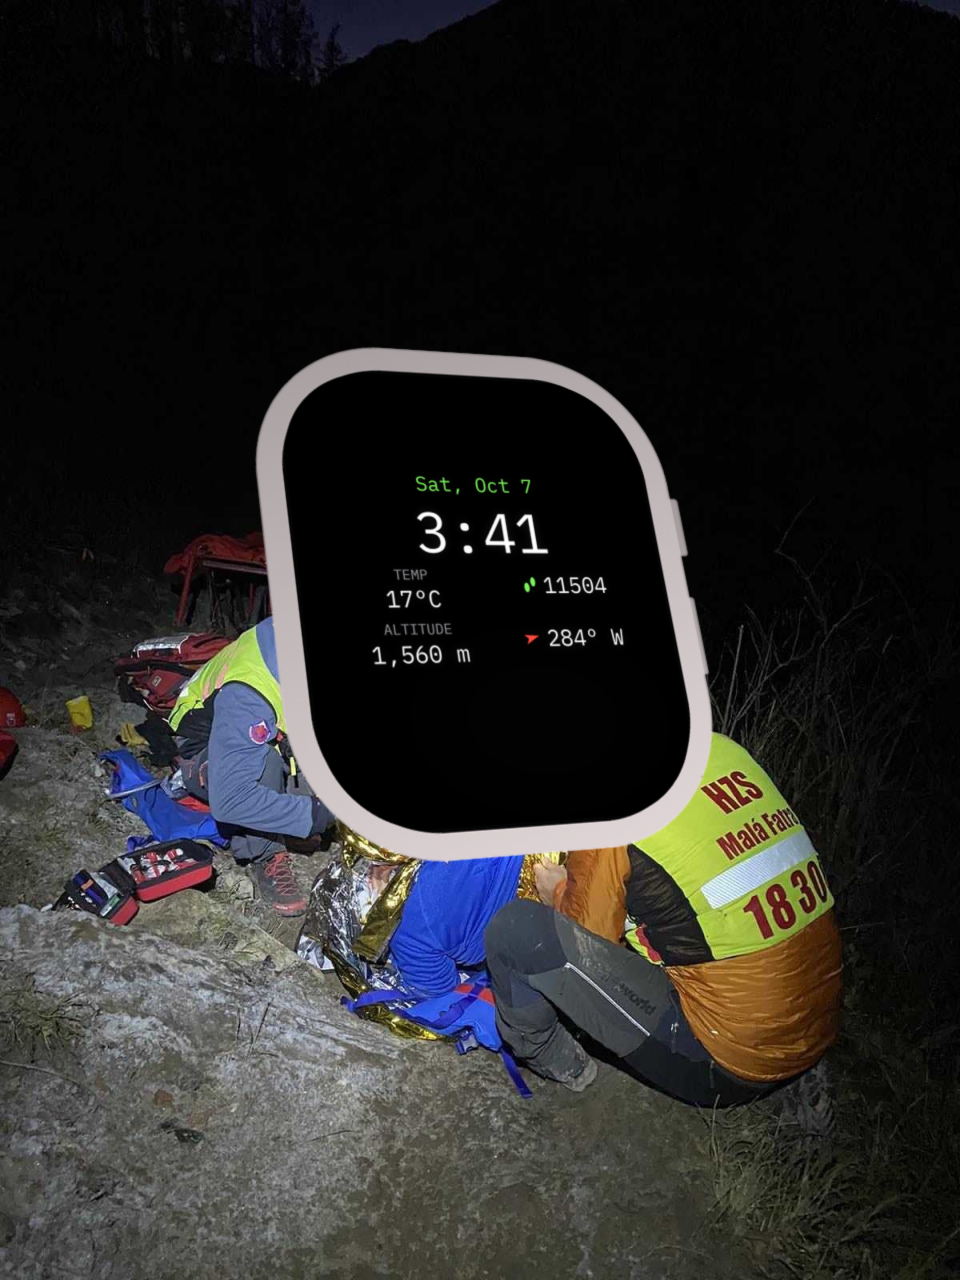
3:41
